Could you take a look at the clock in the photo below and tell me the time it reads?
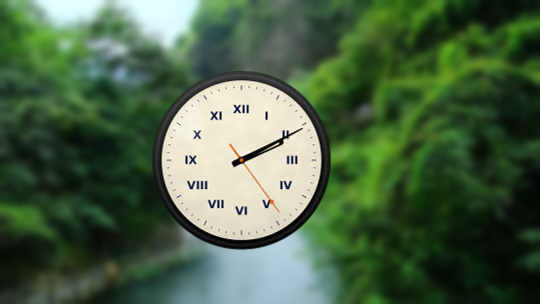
2:10:24
